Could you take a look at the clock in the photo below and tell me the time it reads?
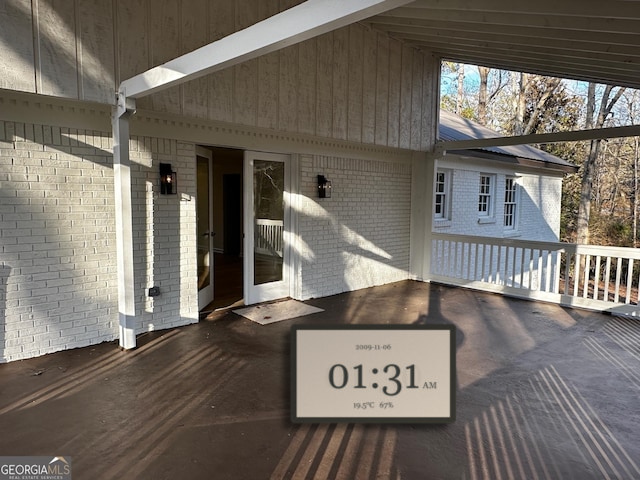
1:31
